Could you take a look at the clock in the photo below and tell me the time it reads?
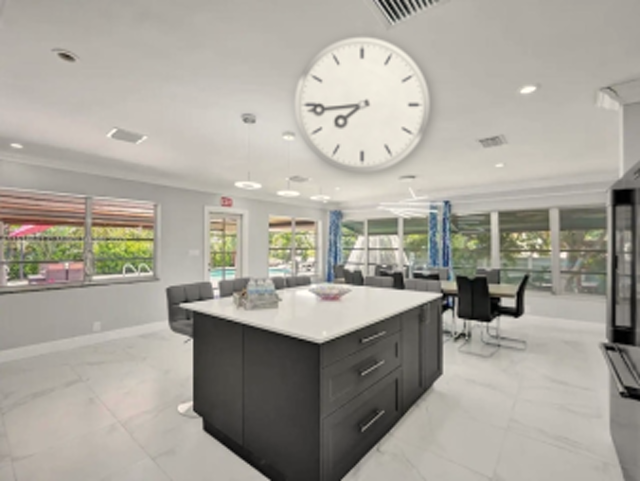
7:44
